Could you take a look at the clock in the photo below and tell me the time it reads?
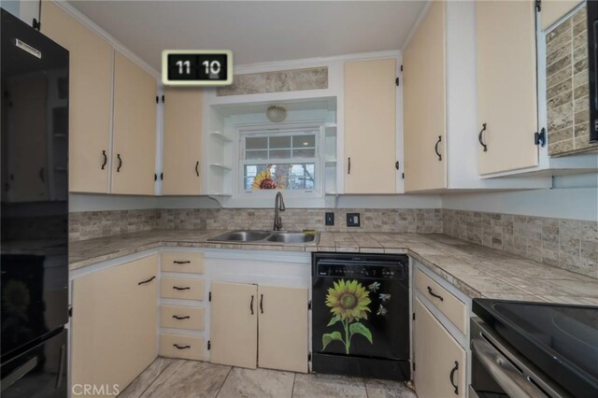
11:10
